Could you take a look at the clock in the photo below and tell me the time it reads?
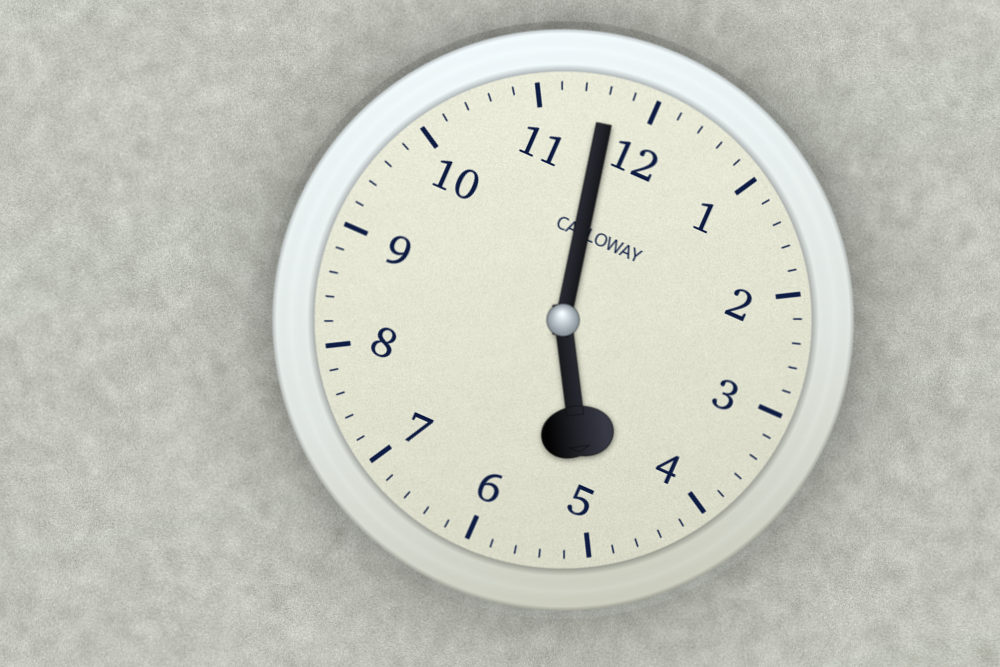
4:58
